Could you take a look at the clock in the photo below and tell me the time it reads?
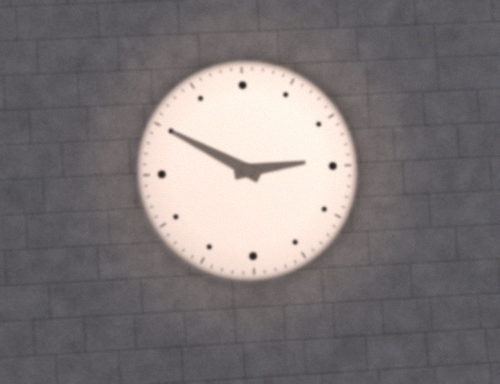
2:50
